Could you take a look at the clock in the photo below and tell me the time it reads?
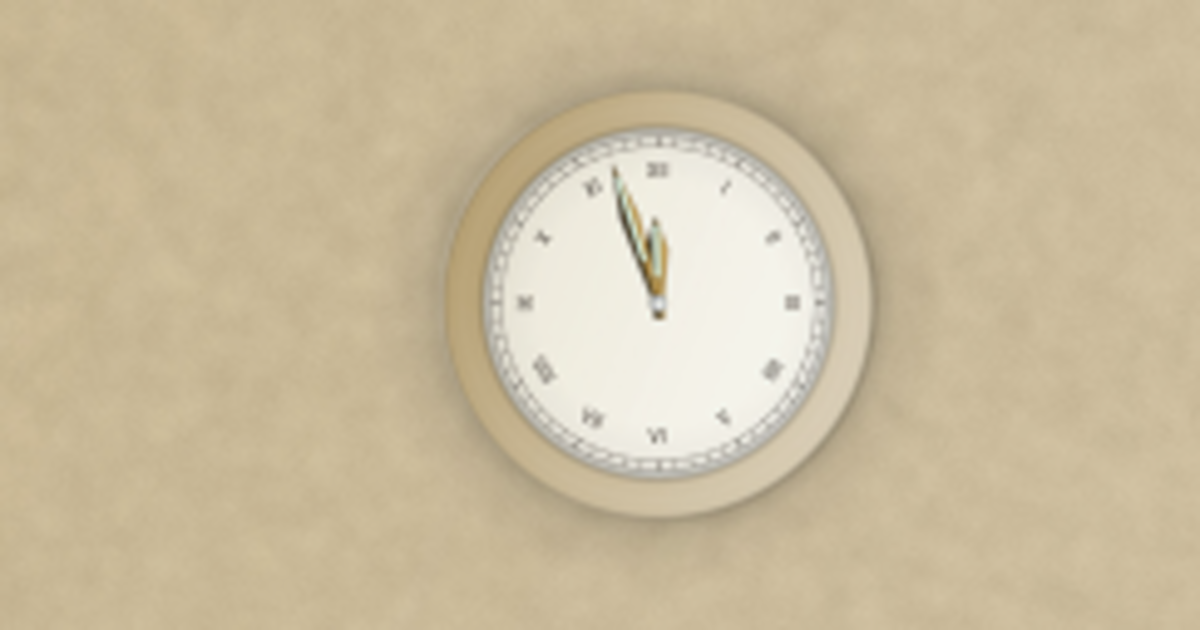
11:57
